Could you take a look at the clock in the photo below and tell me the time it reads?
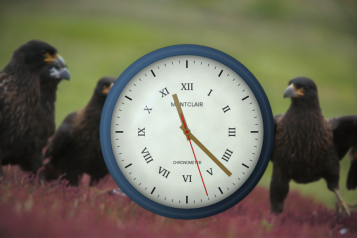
11:22:27
